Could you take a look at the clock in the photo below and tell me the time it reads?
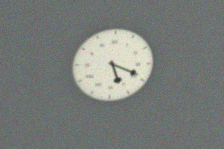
5:19
